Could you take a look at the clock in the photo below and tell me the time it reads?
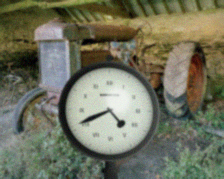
4:41
